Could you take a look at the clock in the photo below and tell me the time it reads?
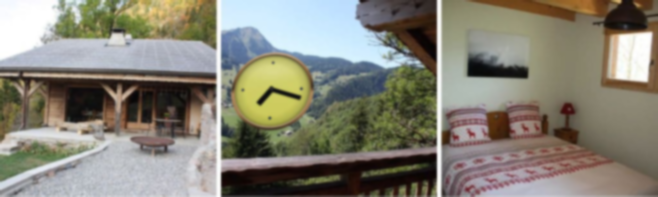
7:18
